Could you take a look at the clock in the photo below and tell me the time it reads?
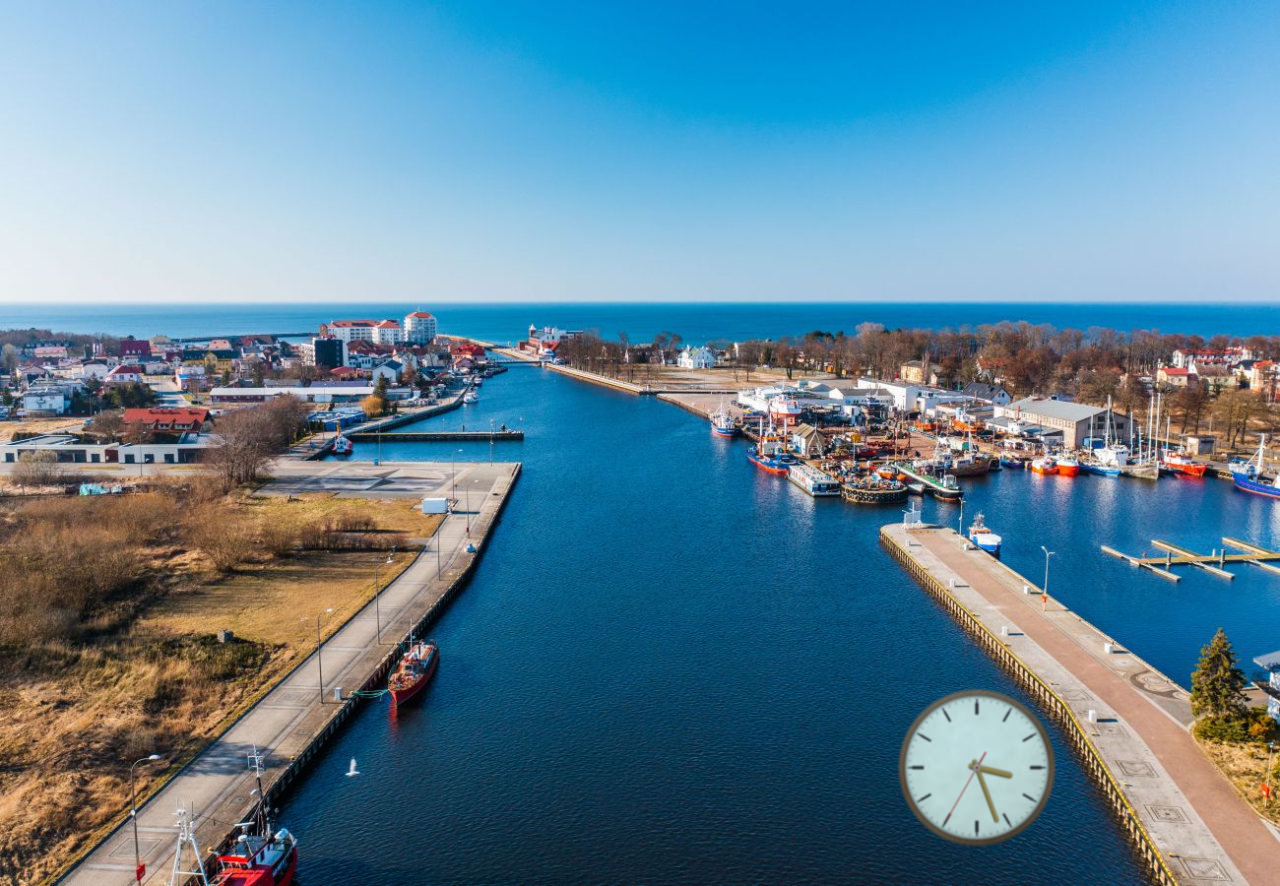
3:26:35
